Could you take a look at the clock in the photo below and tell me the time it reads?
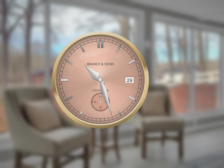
10:27
